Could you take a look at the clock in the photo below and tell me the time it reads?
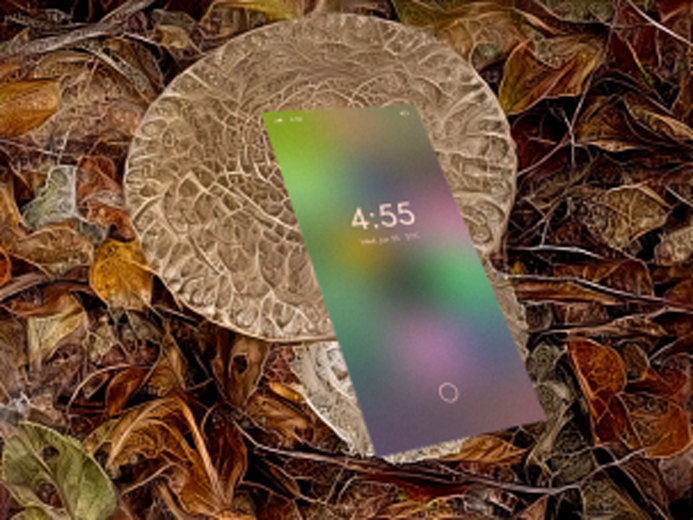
4:55
